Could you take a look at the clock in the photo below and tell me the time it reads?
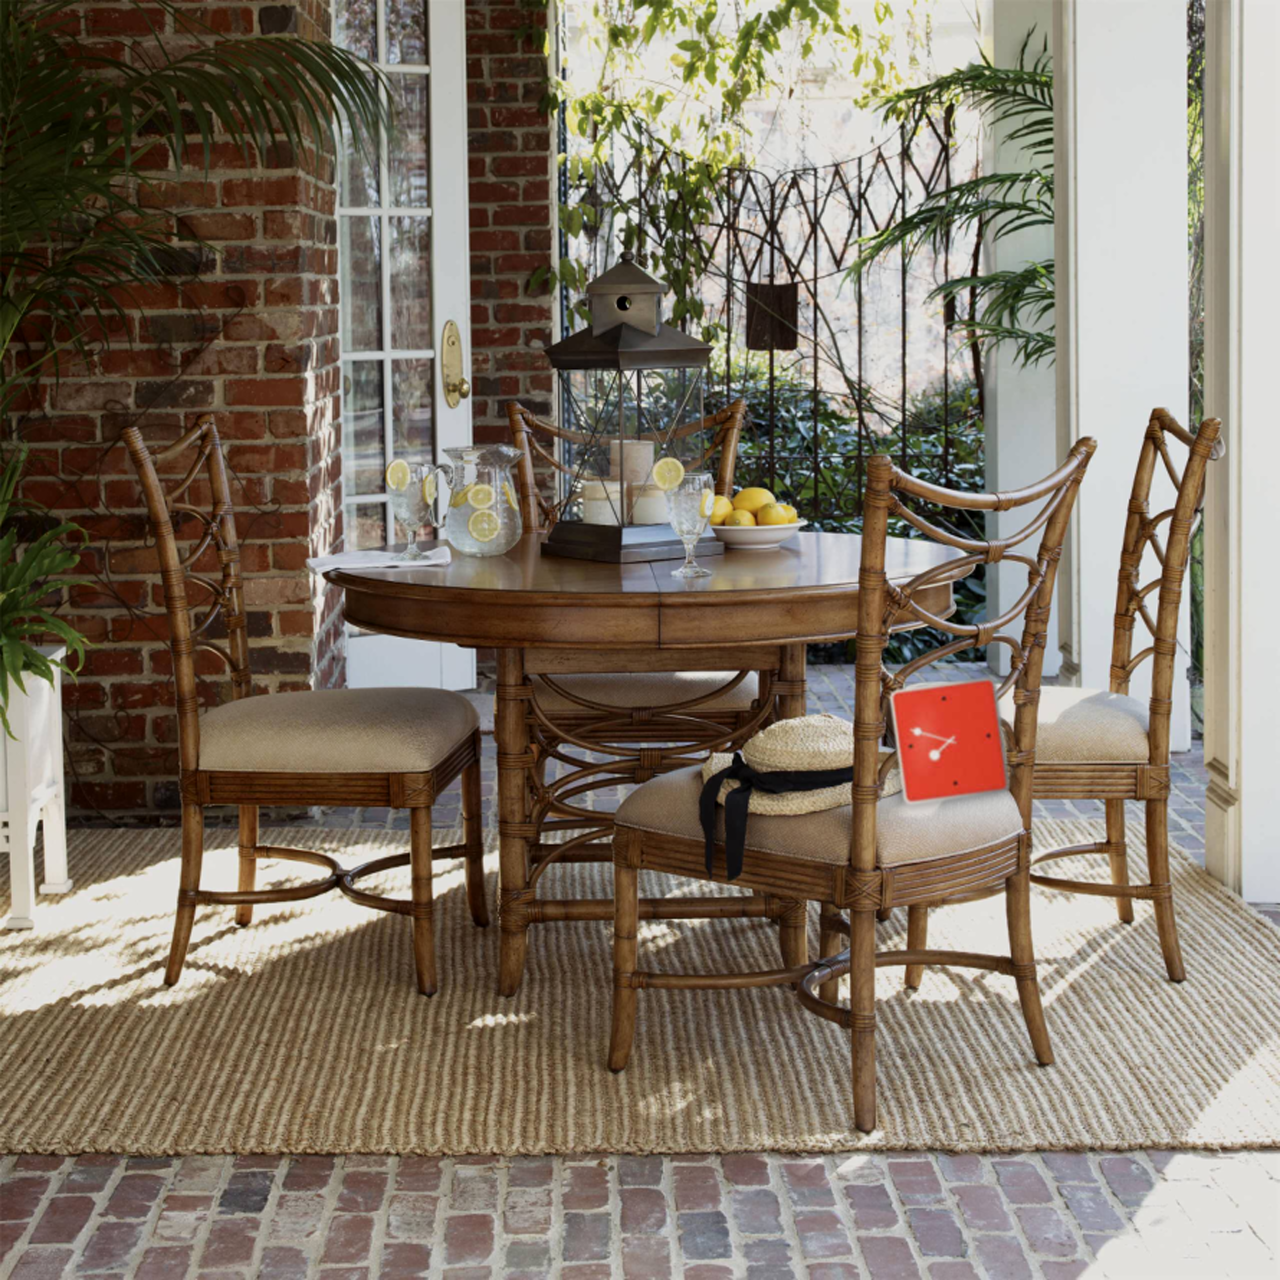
7:49
